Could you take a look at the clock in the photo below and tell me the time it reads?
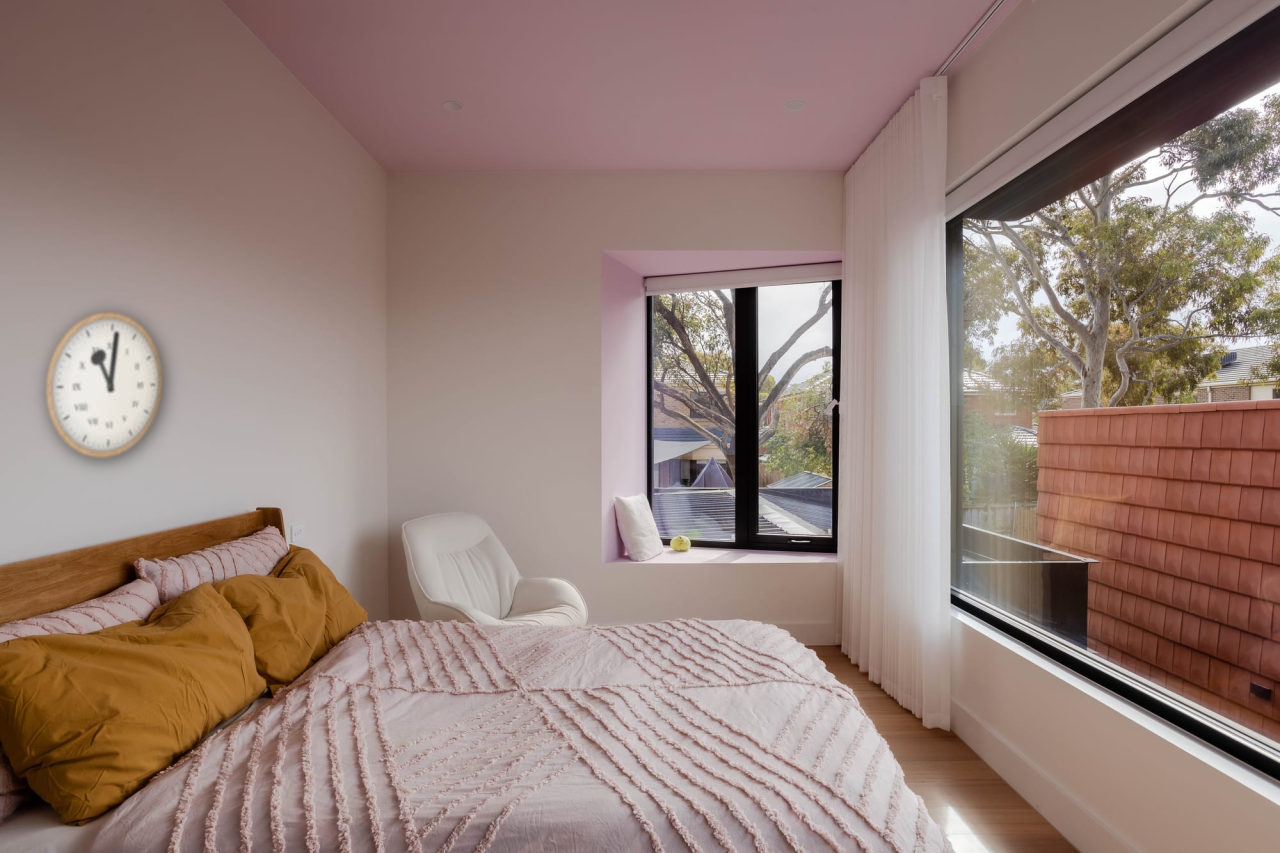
11:01
